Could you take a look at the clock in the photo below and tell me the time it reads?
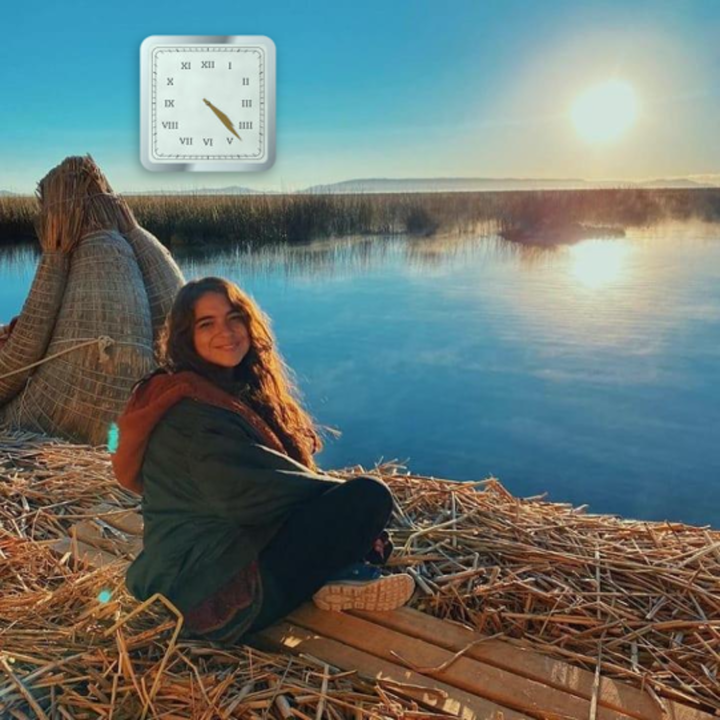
4:23
